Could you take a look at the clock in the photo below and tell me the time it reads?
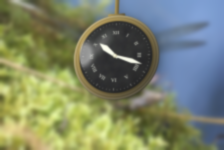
10:18
